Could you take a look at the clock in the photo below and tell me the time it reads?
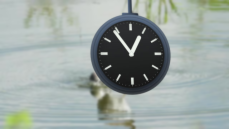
12:54
